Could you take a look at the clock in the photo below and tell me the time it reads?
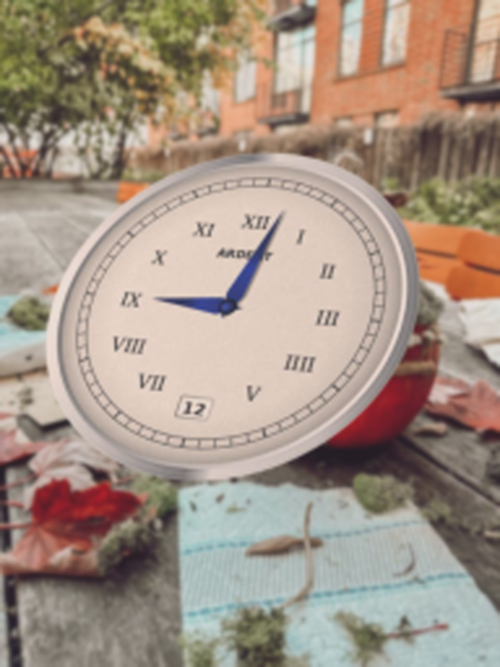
9:02
